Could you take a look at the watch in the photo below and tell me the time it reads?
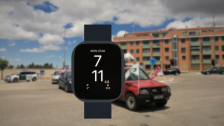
7:11
